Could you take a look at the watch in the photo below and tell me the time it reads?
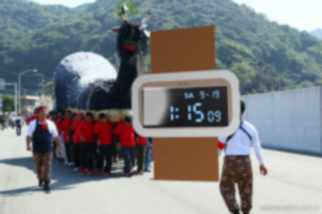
1:15
